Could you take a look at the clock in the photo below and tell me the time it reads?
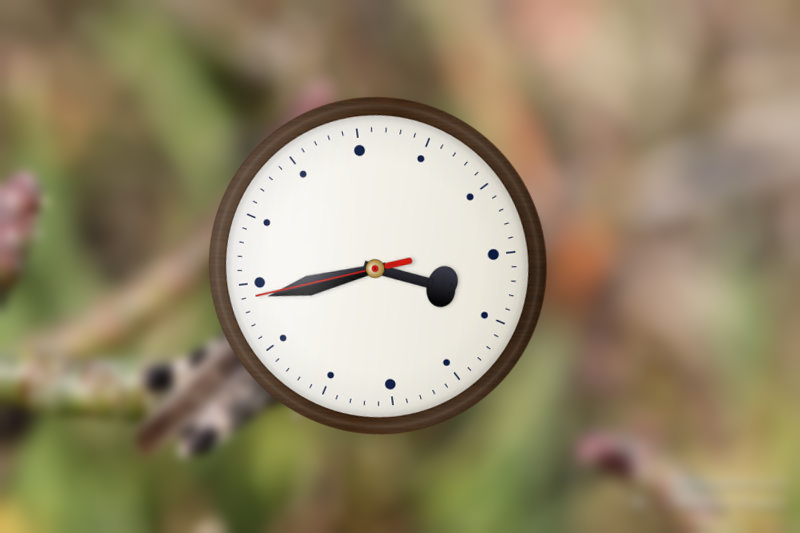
3:43:44
